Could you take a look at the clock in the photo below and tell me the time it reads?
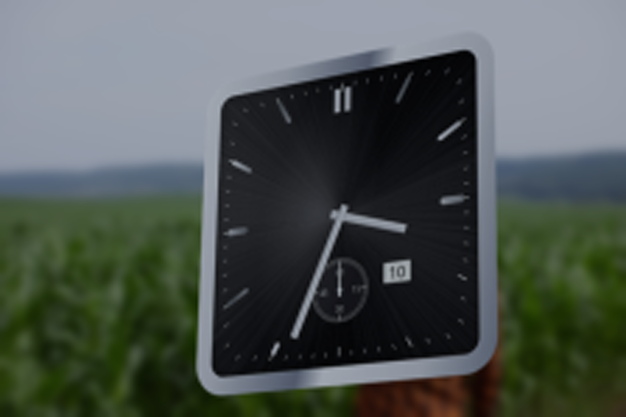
3:34
